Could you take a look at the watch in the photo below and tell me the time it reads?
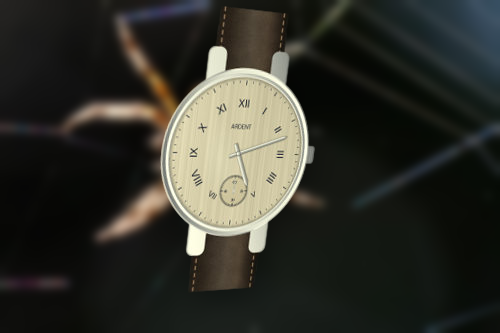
5:12
